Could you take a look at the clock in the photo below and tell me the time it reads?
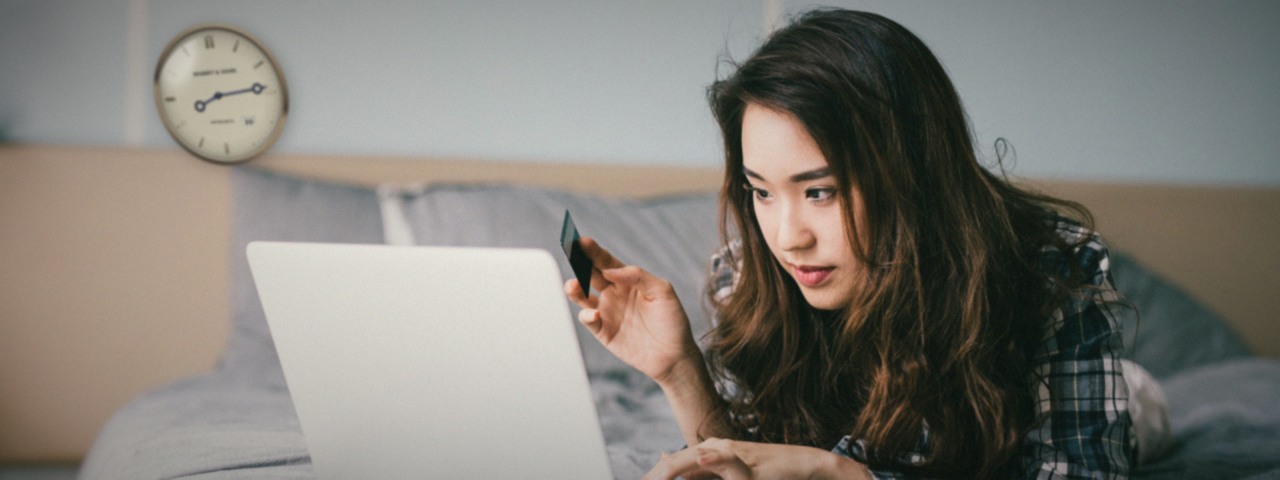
8:14
